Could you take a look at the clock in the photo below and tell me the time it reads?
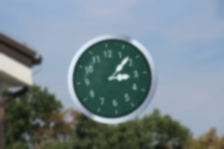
3:08
